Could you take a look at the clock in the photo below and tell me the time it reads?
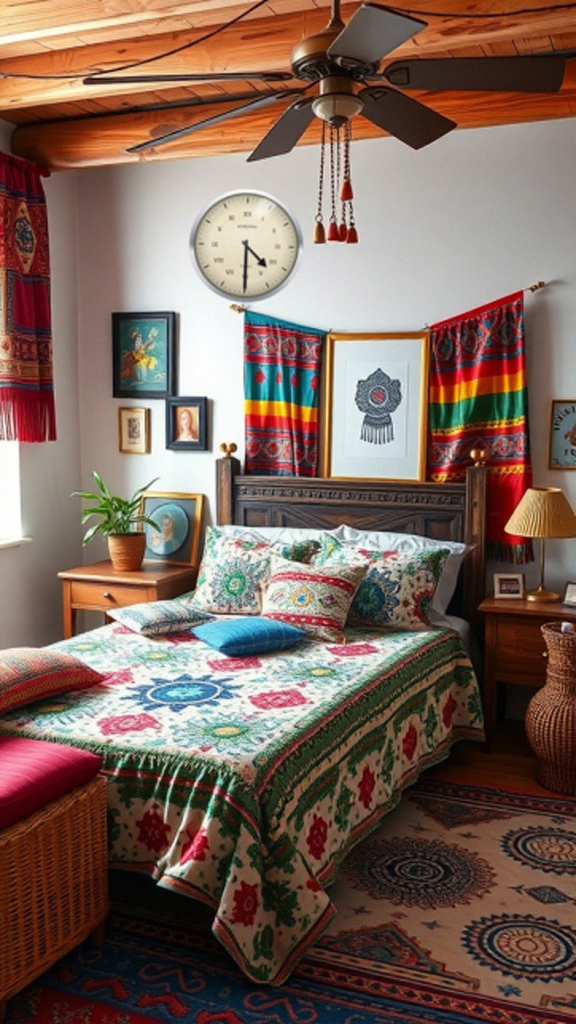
4:30
